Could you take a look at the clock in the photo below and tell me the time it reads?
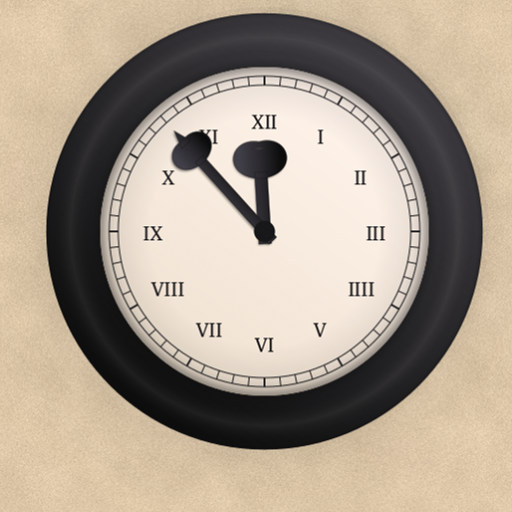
11:53
